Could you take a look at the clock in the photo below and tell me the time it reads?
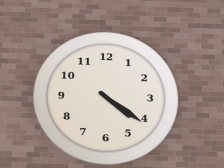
4:21
